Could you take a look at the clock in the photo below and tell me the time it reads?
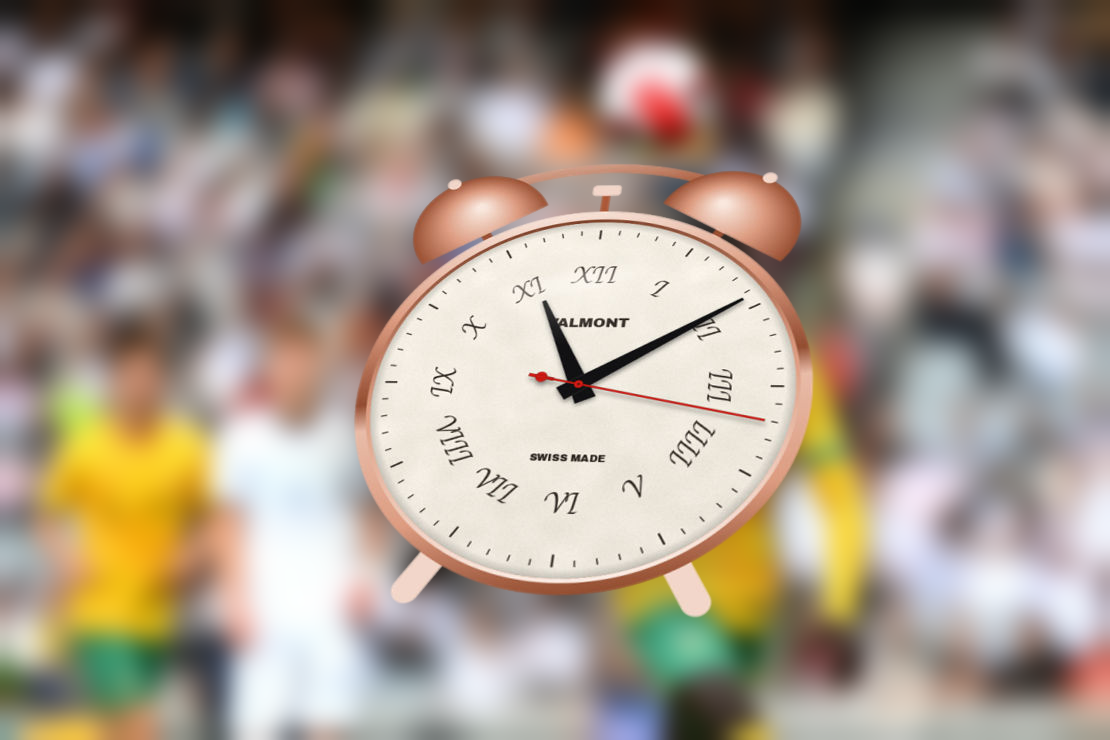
11:09:17
